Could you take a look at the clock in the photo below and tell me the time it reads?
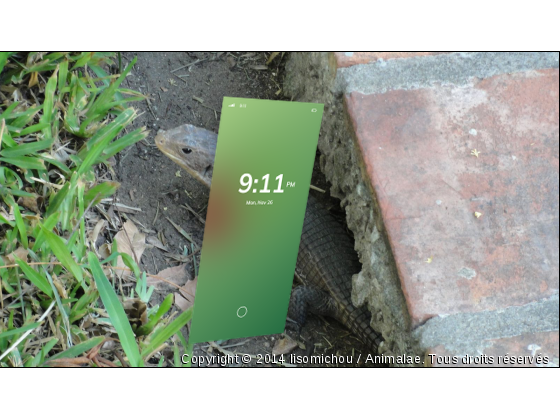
9:11
